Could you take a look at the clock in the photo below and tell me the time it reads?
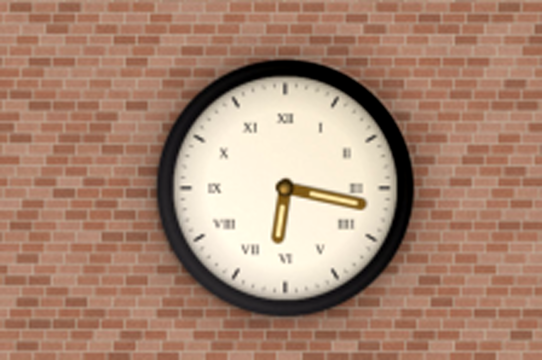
6:17
